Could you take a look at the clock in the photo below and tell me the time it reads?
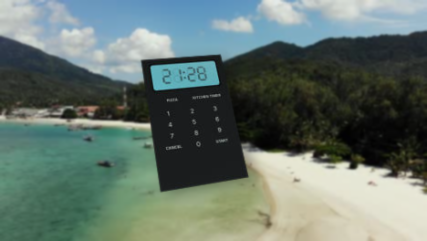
21:28
